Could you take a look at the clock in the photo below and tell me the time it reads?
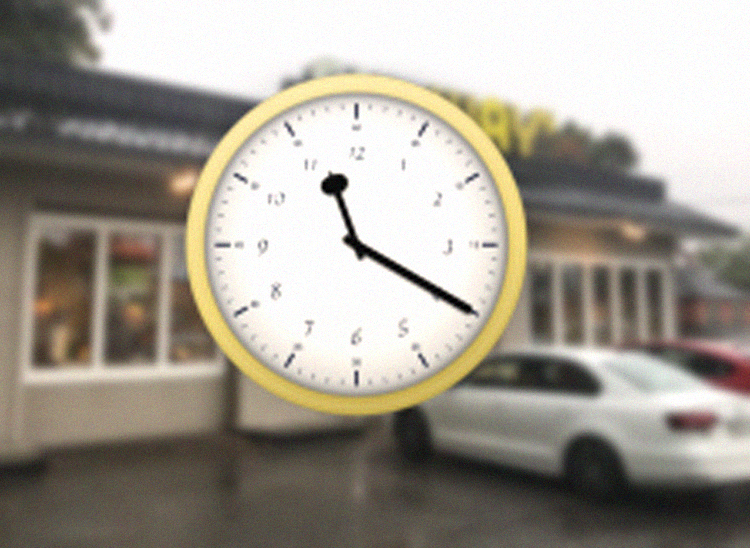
11:20
